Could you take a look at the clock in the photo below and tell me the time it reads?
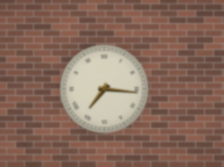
7:16
